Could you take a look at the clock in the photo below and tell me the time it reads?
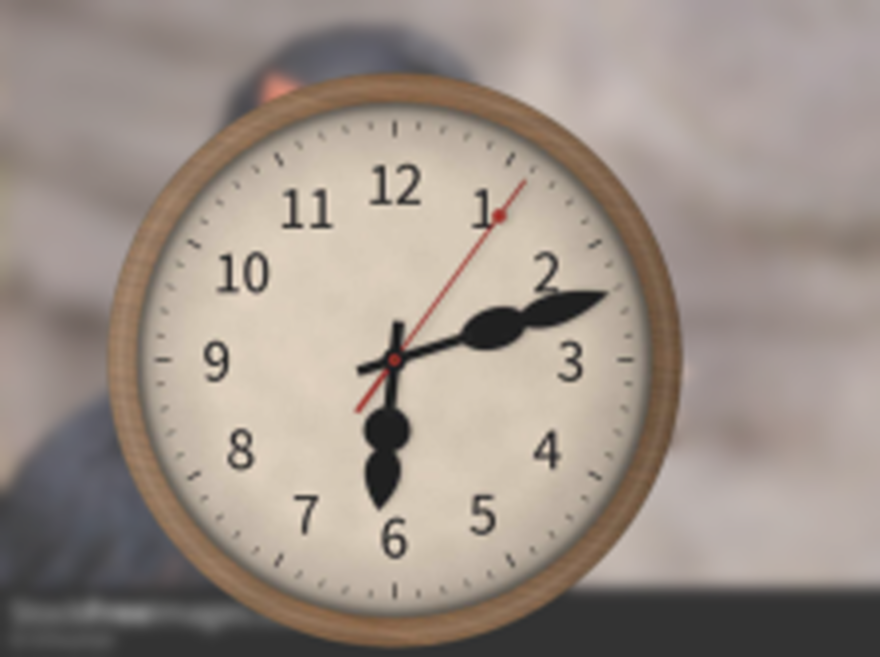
6:12:06
